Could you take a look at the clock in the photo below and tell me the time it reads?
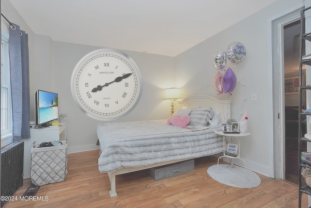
8:11
